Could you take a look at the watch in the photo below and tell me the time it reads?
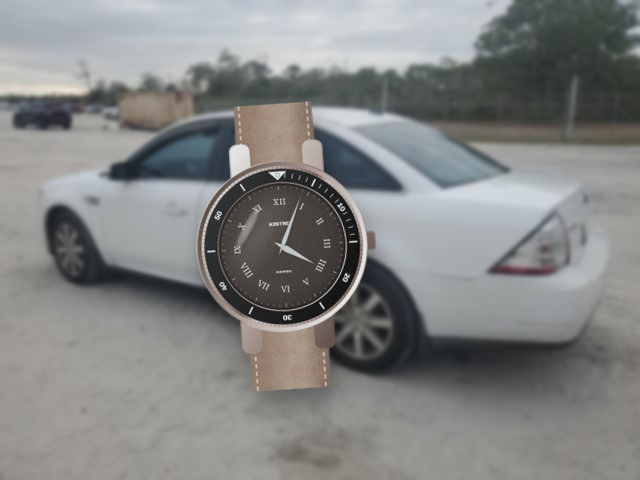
4:04
